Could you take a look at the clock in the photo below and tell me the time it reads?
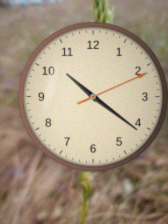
10:21:11
